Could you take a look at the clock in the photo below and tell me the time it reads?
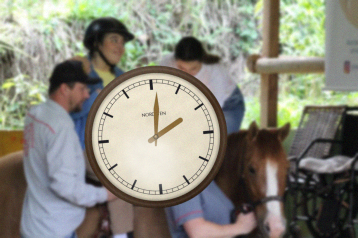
2:01
